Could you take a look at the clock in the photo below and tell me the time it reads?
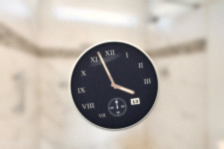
3:57
